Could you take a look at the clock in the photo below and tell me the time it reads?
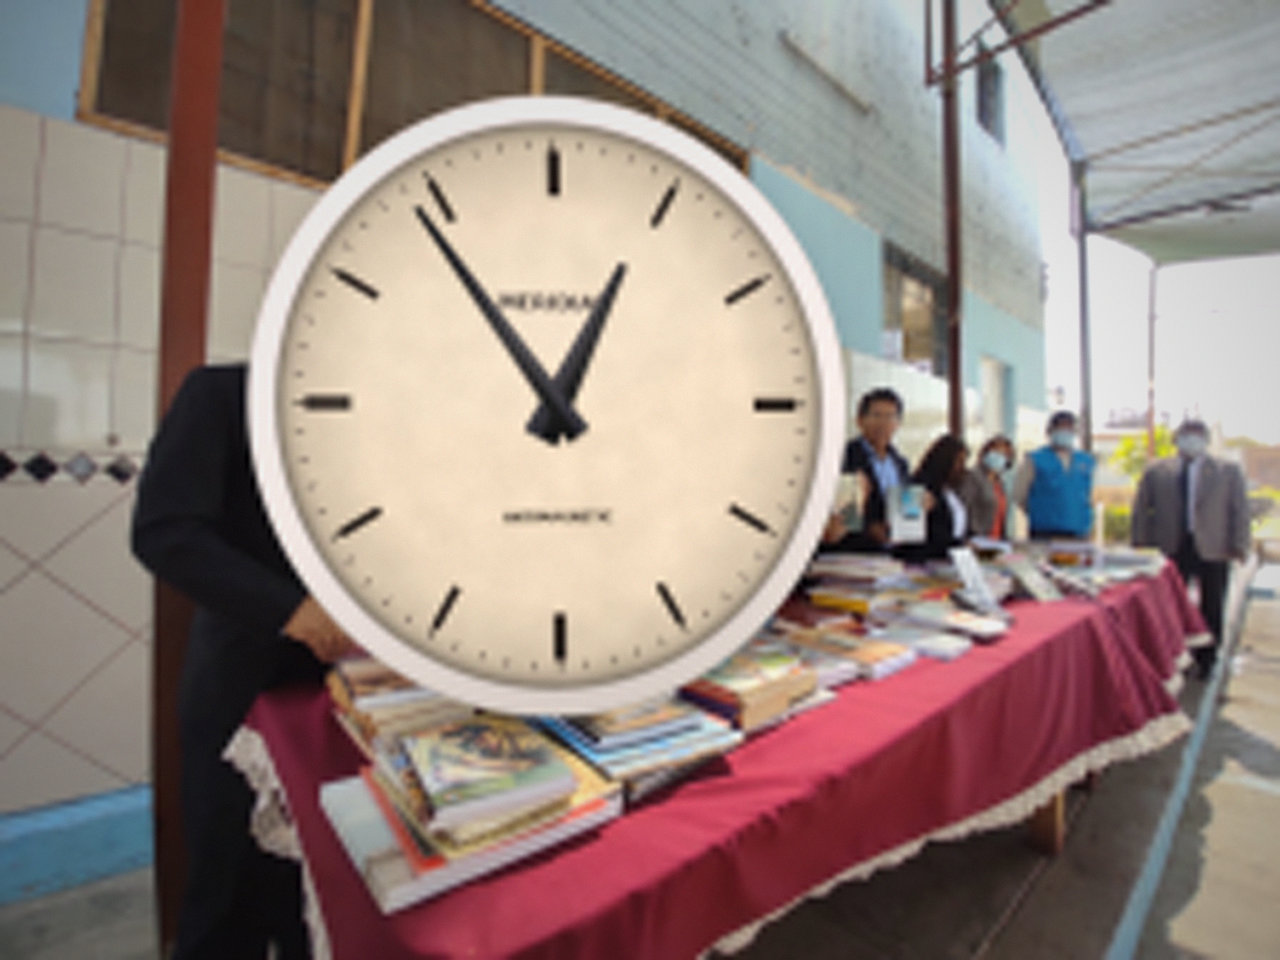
12:54
